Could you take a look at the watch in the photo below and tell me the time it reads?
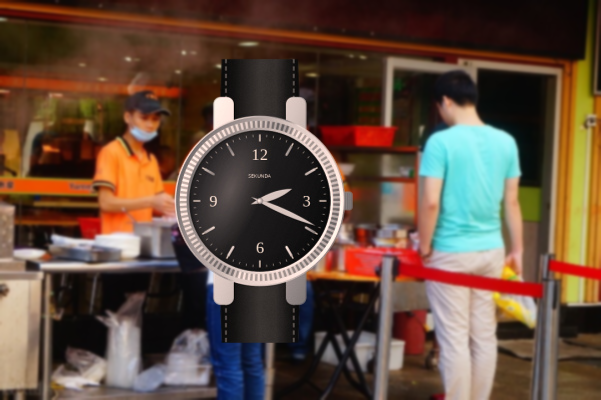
2:19
